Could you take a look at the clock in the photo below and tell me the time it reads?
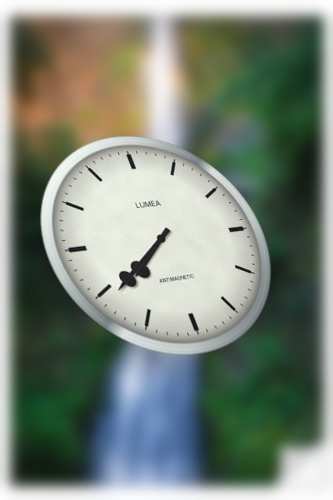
7:39
